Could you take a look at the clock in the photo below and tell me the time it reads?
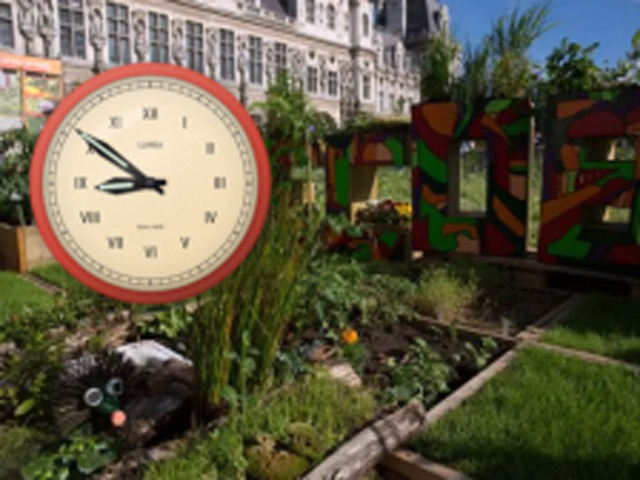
8:51
